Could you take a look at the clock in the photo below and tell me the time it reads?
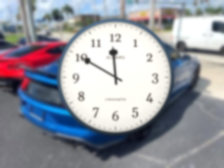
11:50
